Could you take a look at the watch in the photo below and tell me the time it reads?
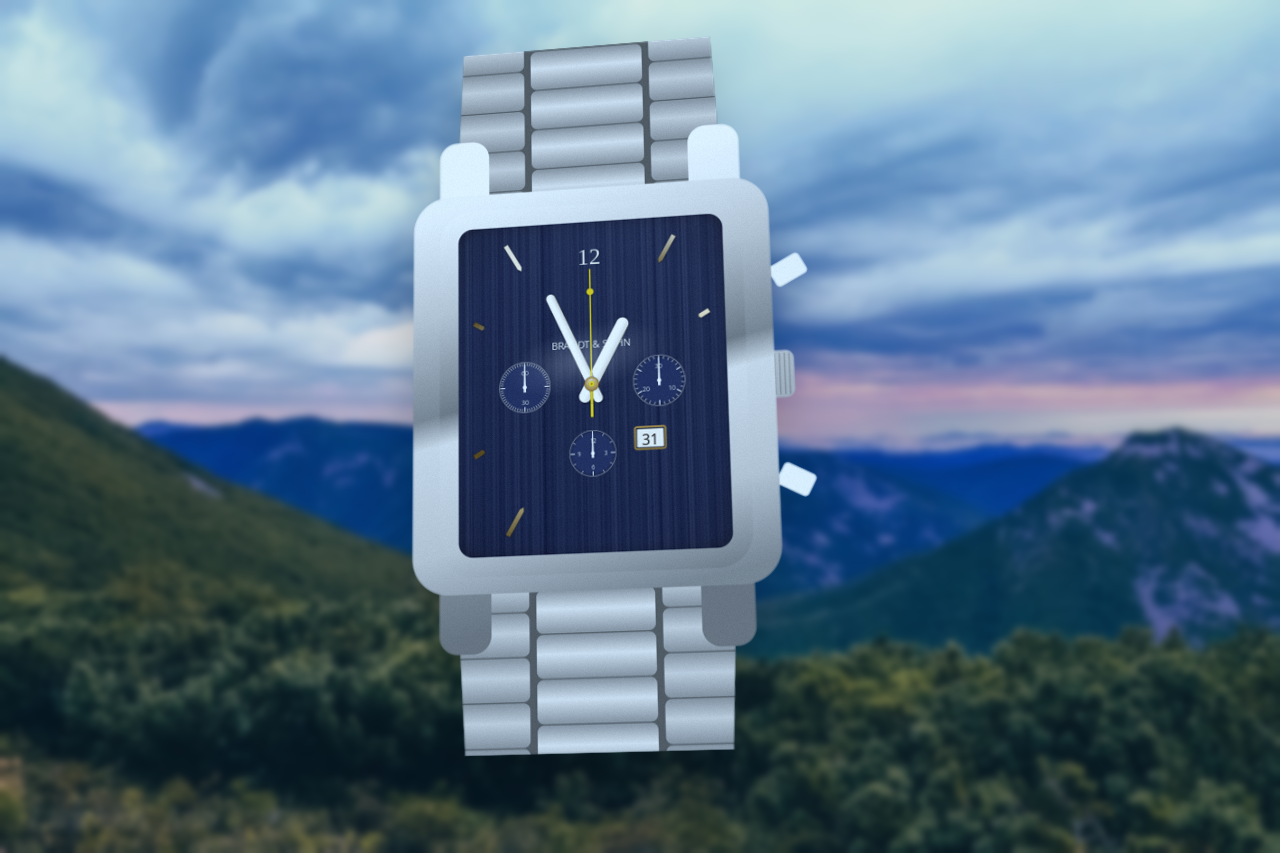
12:56
